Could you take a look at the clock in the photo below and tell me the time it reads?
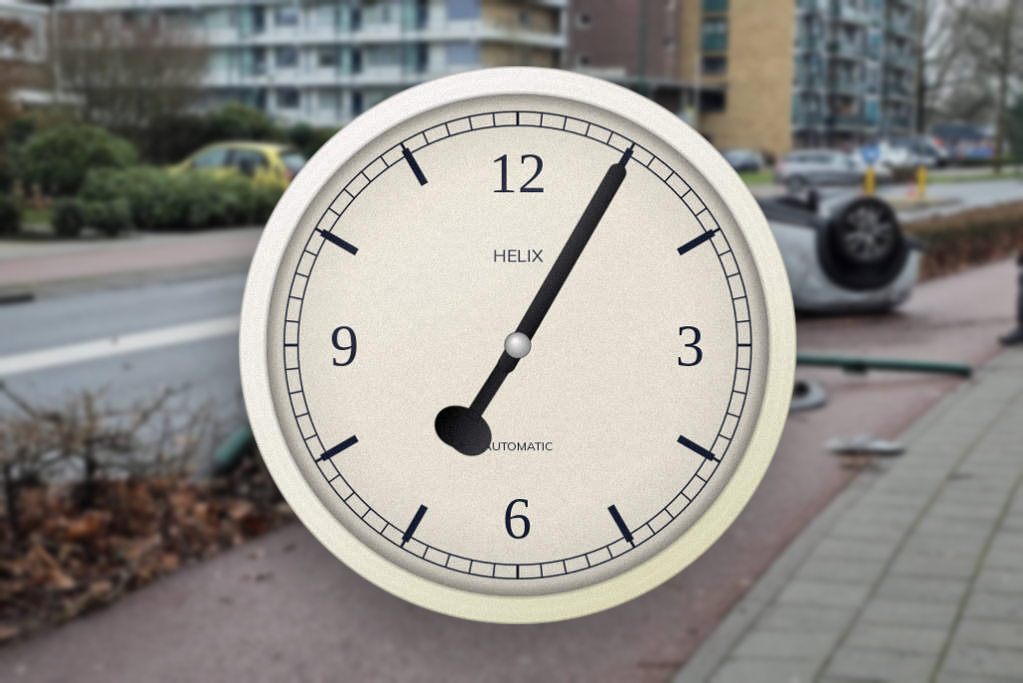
7:05
